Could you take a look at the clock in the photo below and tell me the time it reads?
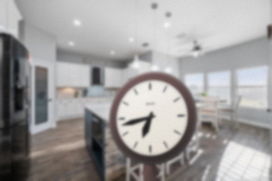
6:43
